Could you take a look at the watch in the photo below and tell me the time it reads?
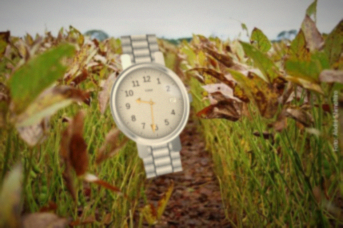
9:31
